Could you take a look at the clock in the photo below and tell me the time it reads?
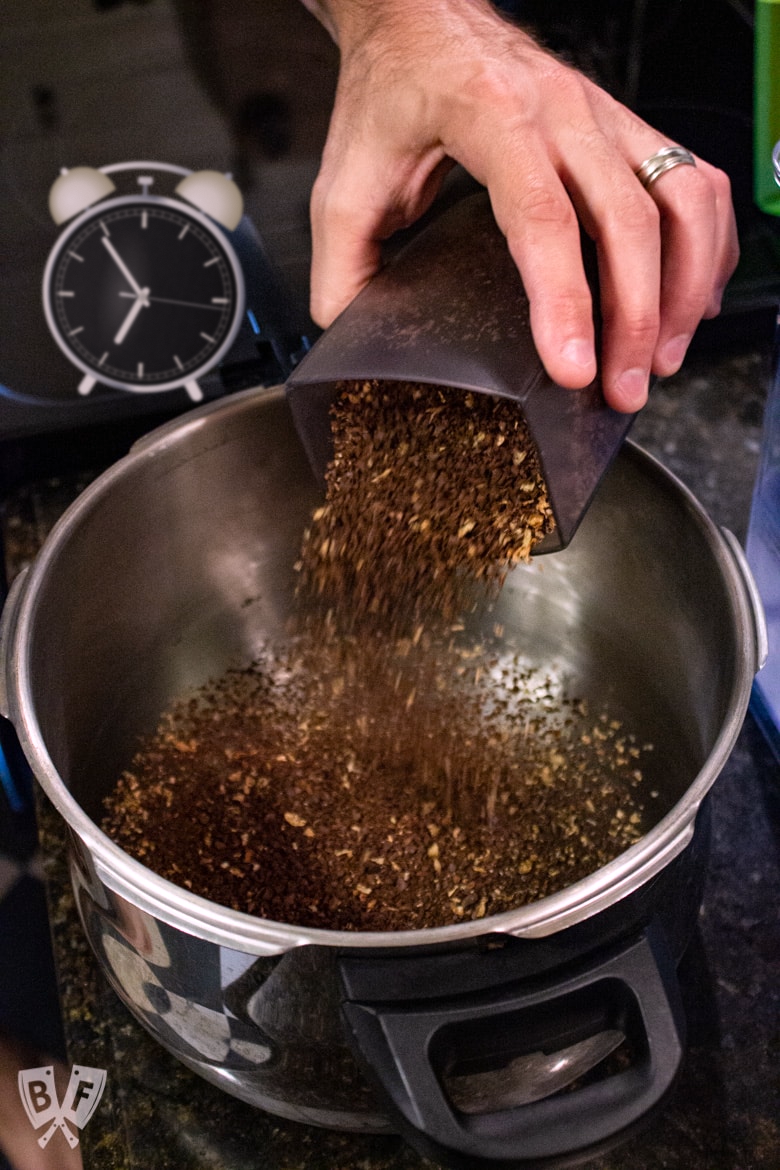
6:54:16
